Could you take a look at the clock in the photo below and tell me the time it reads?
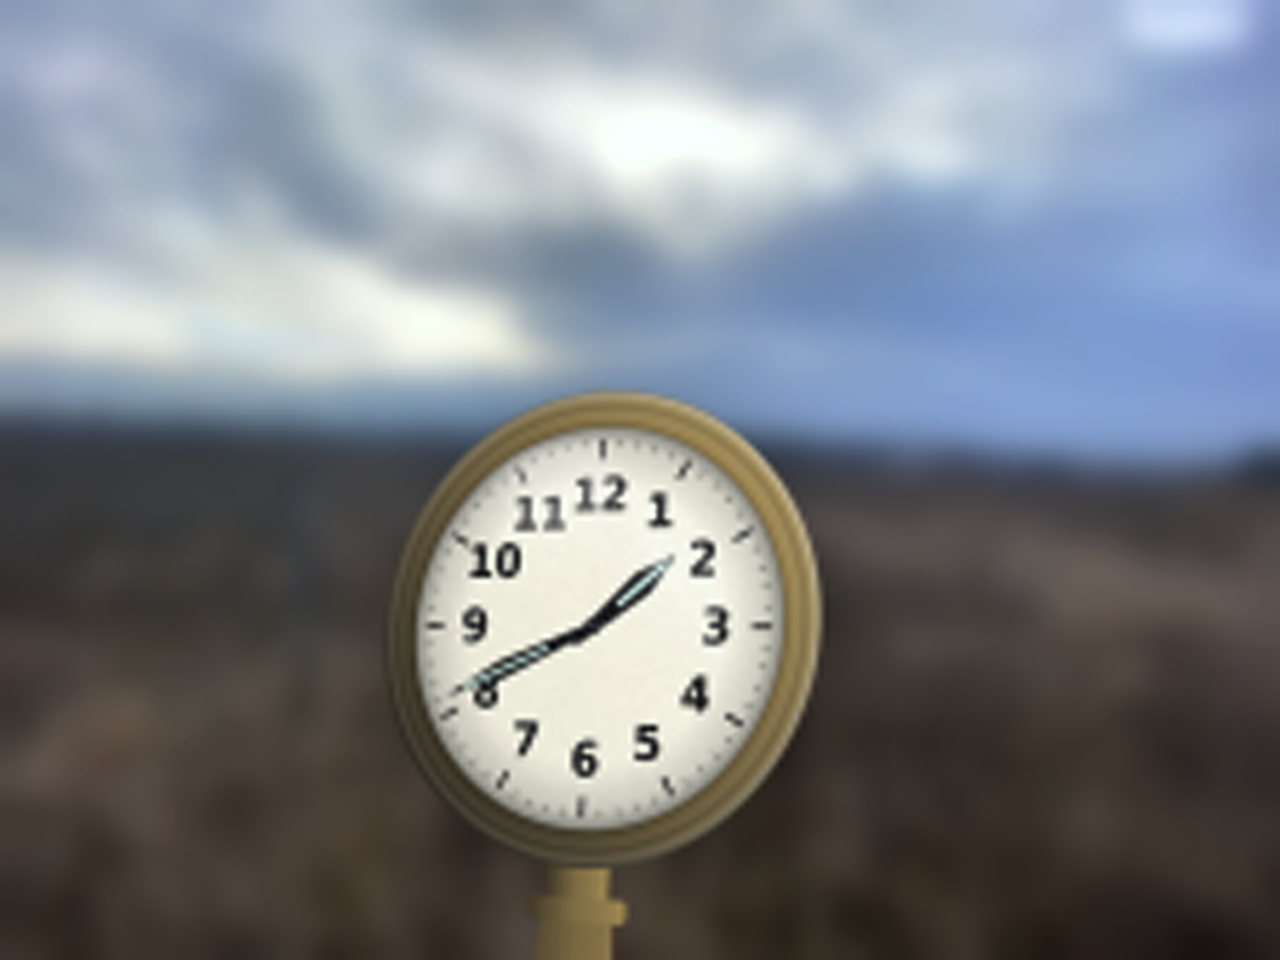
1:41
